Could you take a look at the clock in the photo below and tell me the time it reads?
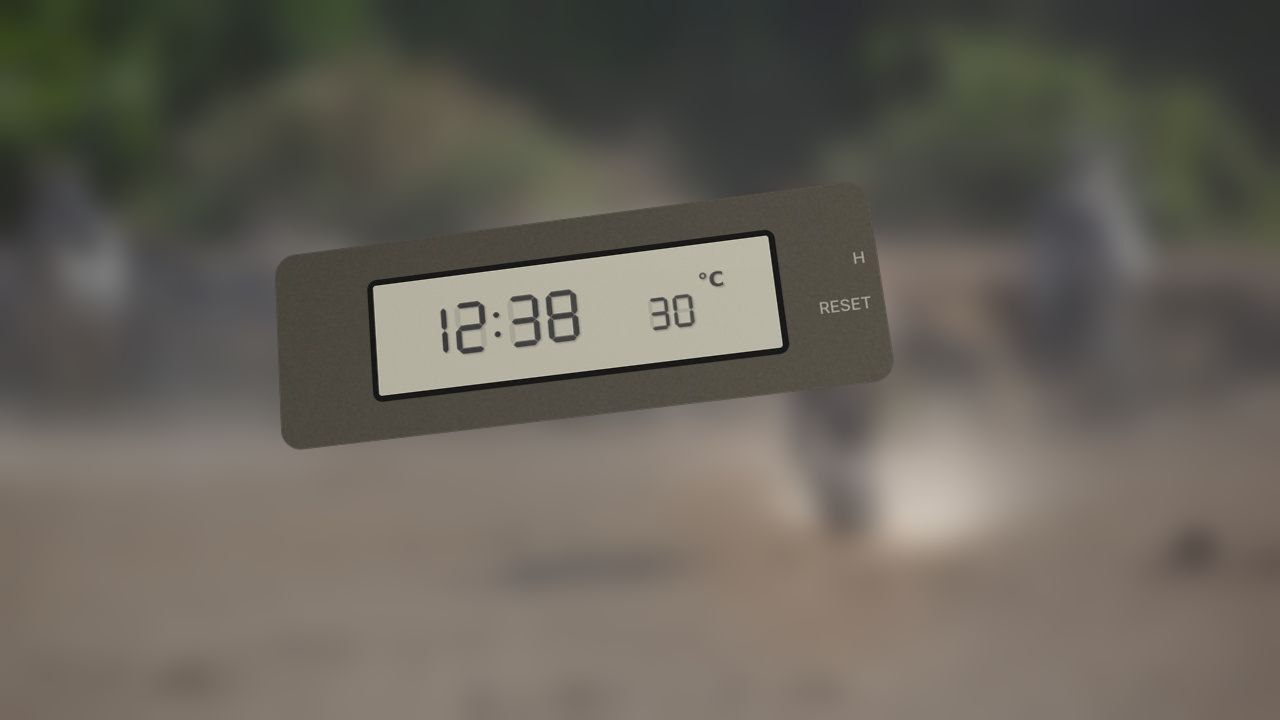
12:38
